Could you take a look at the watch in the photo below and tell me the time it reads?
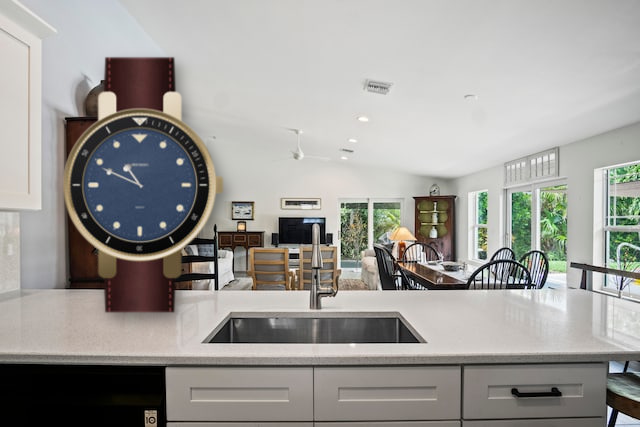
10:49
